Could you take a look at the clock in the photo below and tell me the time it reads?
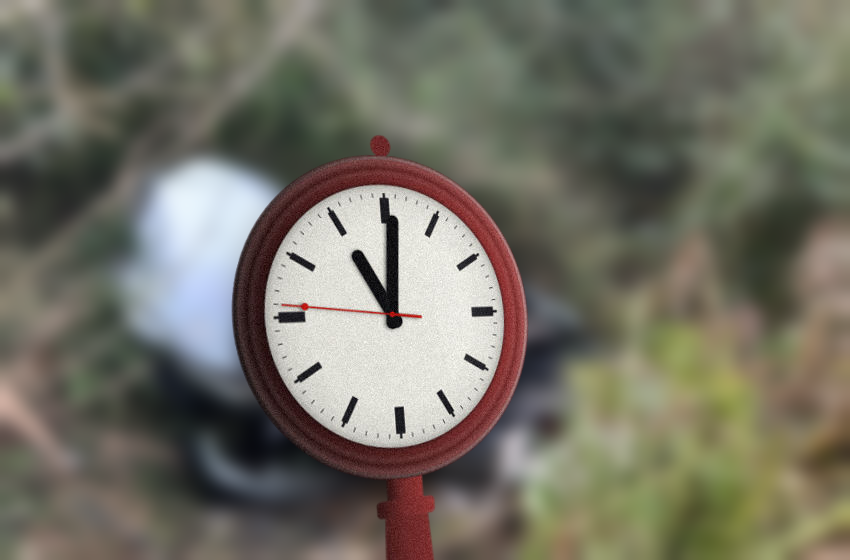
11:00:46
